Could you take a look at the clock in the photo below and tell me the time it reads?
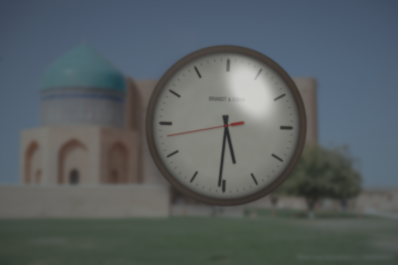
5:30:43
